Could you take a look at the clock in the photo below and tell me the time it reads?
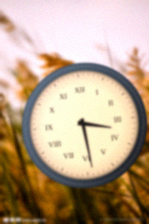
3:29
